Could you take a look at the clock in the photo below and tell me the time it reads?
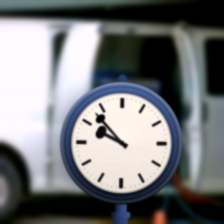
9:53
